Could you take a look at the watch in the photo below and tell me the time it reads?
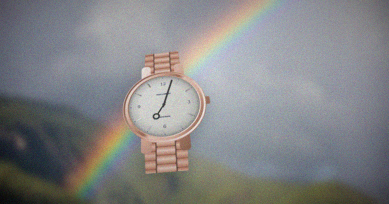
7:03
